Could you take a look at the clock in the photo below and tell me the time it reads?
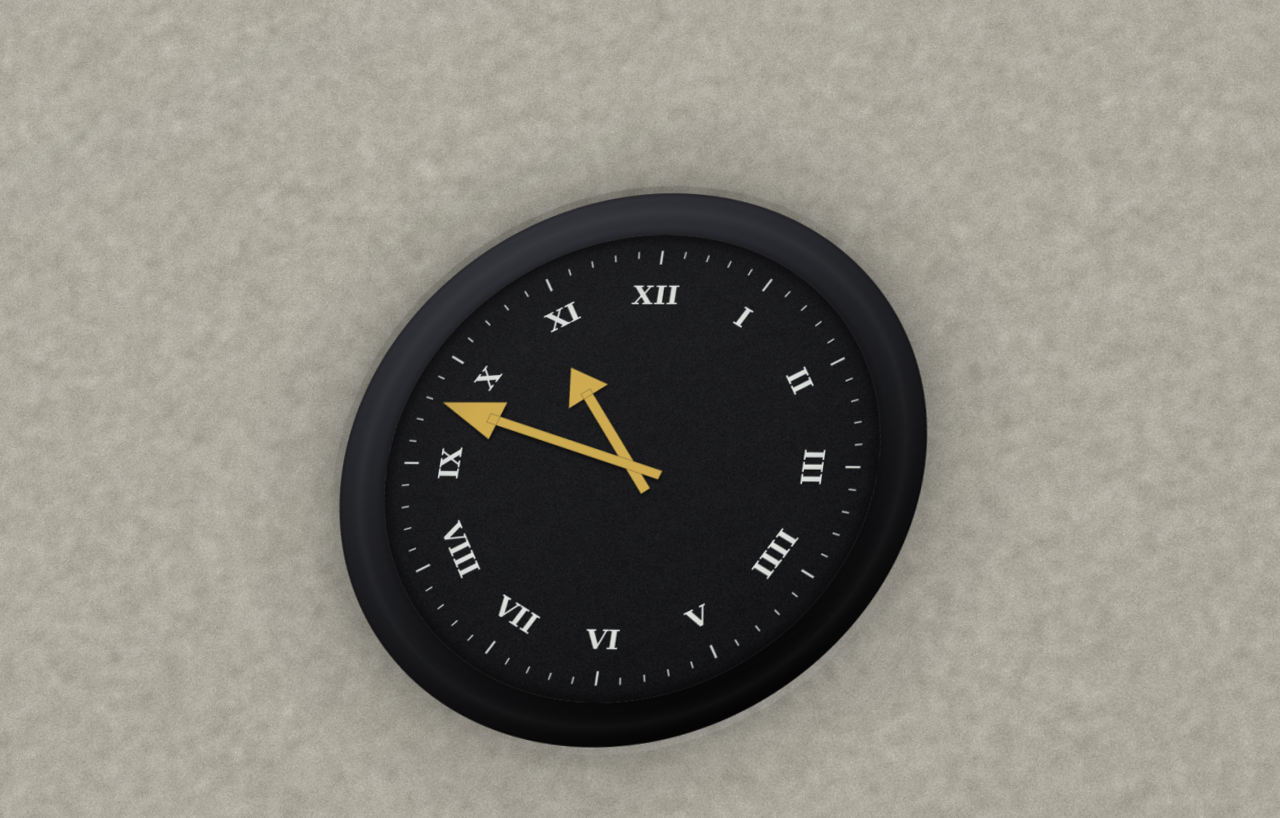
10:48
